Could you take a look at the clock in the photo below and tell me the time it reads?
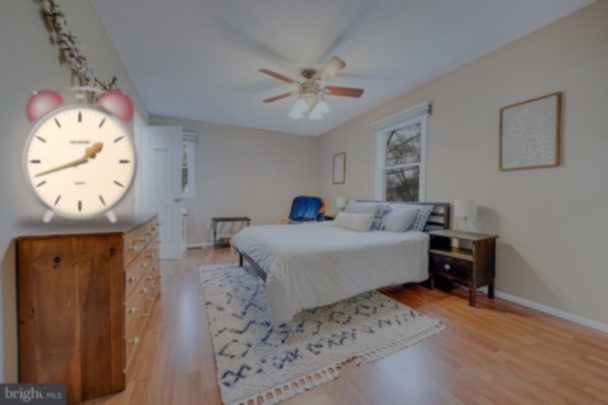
1:42
